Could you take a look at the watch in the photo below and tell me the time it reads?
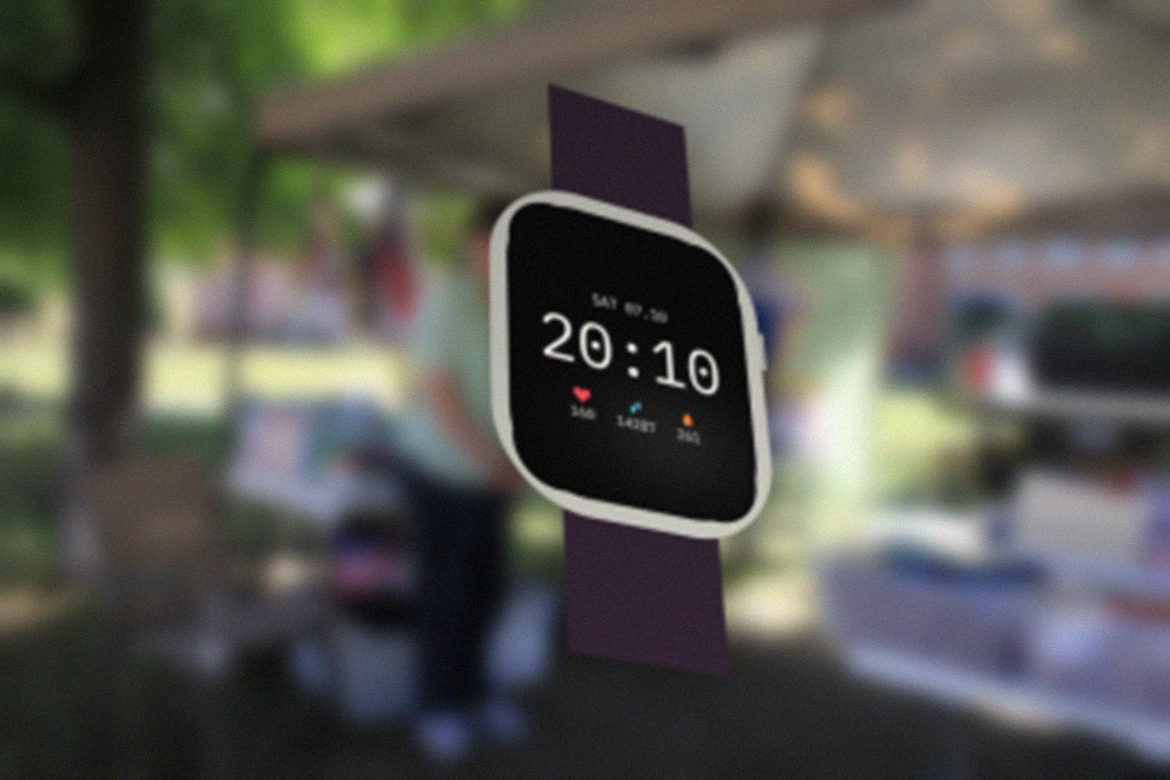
20:10
